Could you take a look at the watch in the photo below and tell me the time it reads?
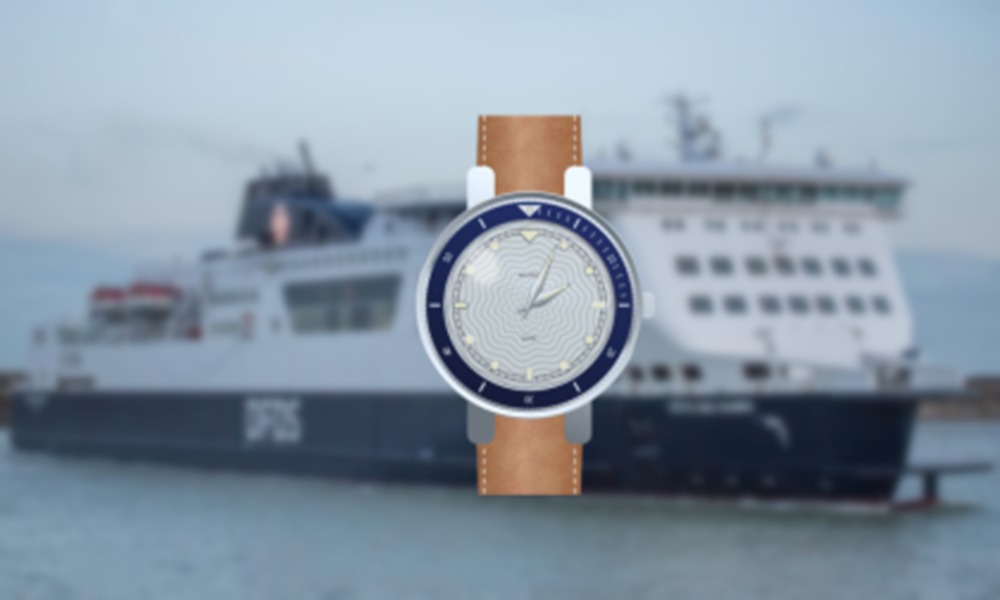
2:04
